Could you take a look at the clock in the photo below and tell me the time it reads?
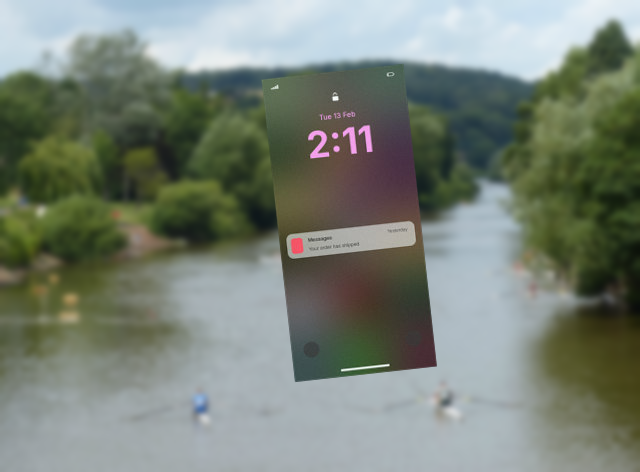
2:11
